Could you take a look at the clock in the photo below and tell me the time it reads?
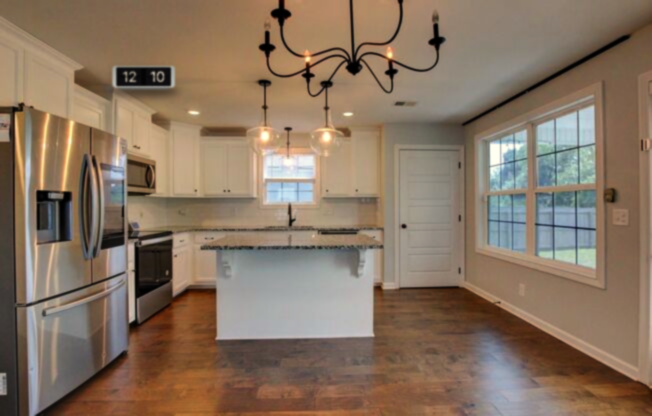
12:10
